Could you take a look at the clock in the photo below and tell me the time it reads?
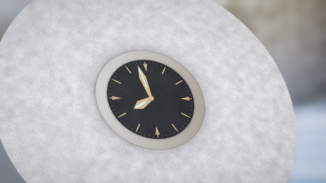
7:58
